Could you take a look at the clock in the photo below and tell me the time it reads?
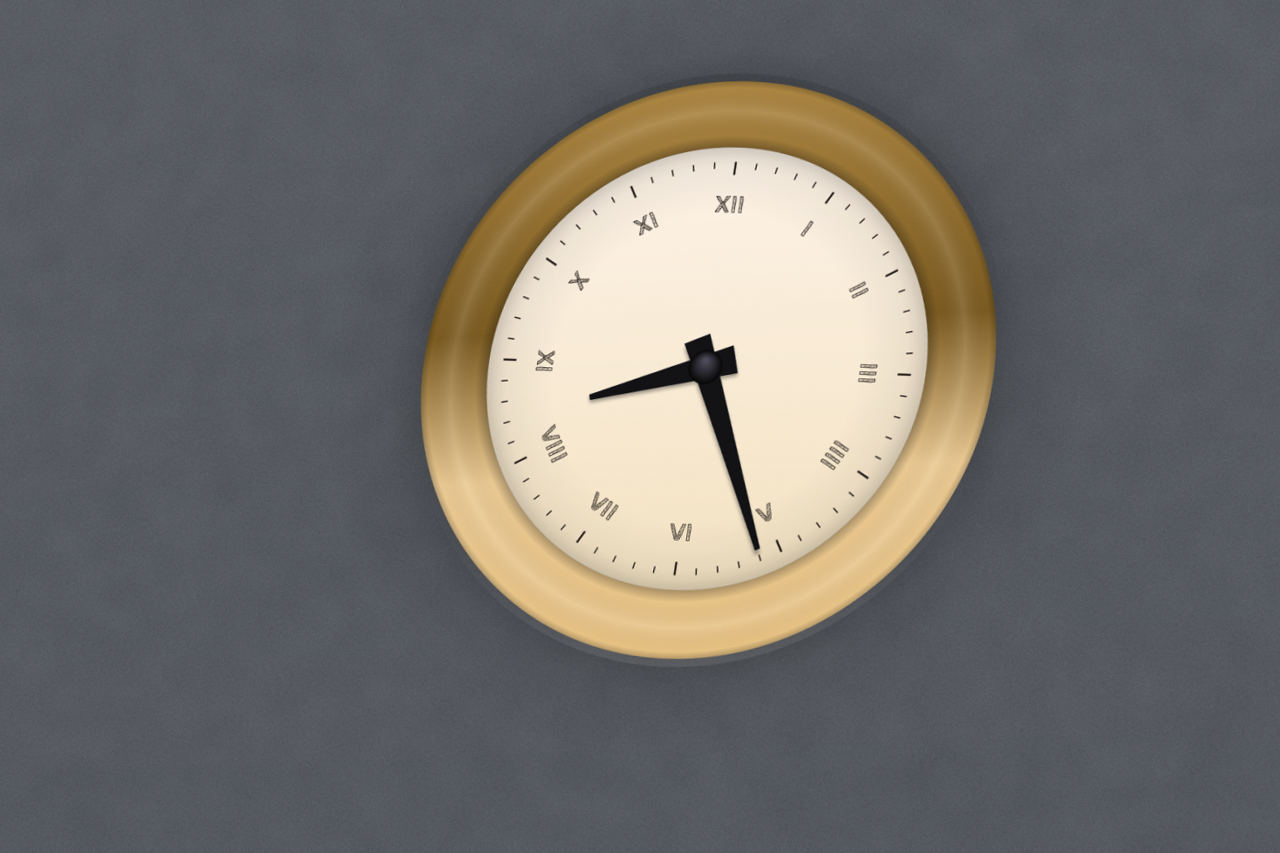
8:26
